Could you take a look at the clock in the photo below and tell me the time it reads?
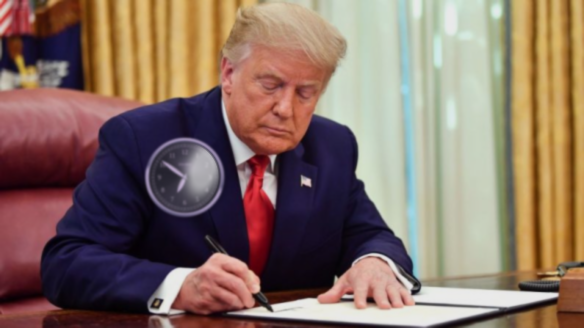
6:51
